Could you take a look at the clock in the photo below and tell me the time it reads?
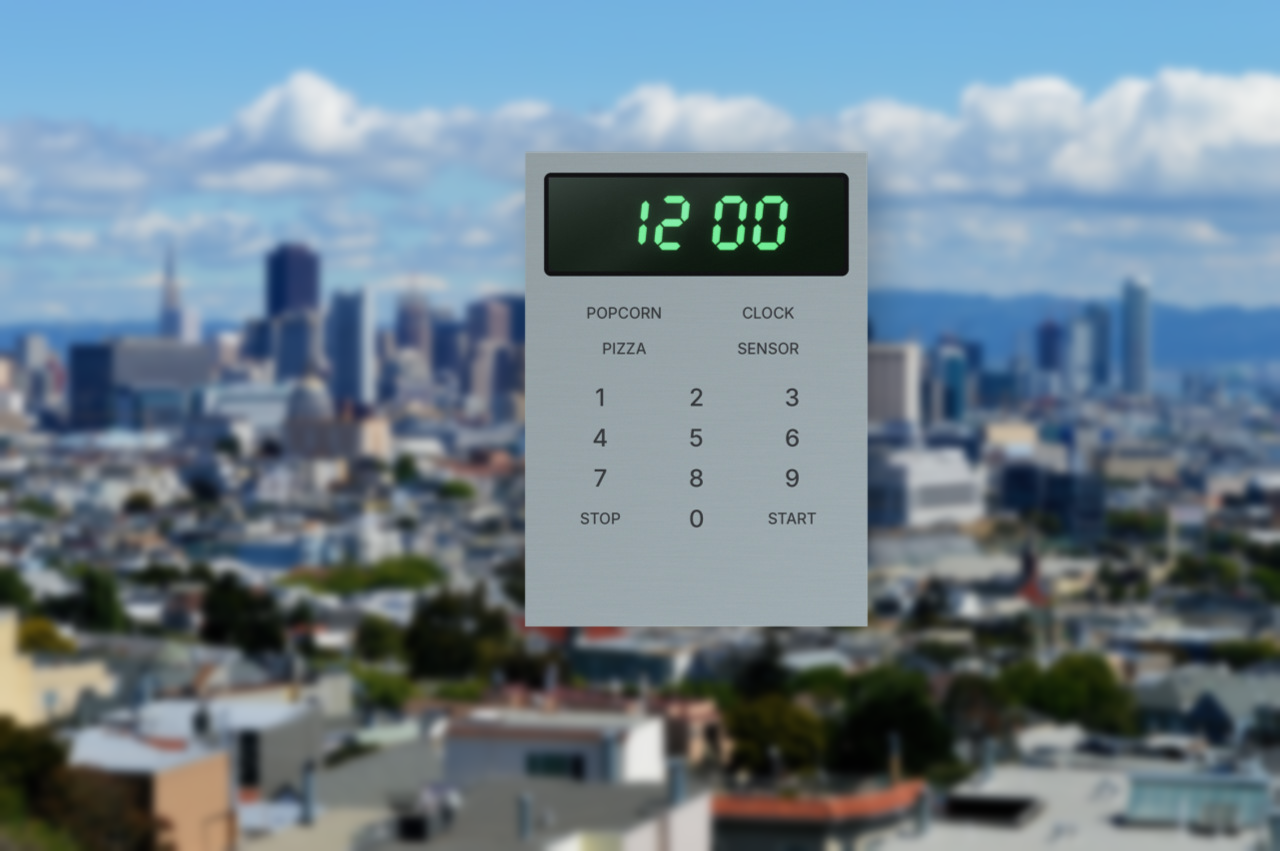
12:00
